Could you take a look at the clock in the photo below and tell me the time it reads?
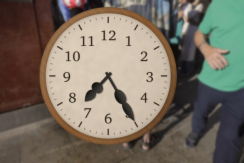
7:25
